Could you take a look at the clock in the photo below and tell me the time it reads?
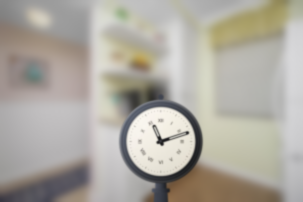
11:12
